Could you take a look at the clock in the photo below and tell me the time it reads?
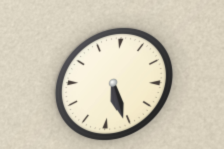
5:26
